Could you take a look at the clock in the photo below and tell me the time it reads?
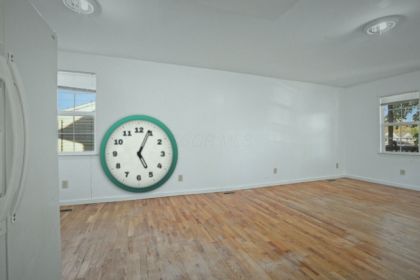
5:04
